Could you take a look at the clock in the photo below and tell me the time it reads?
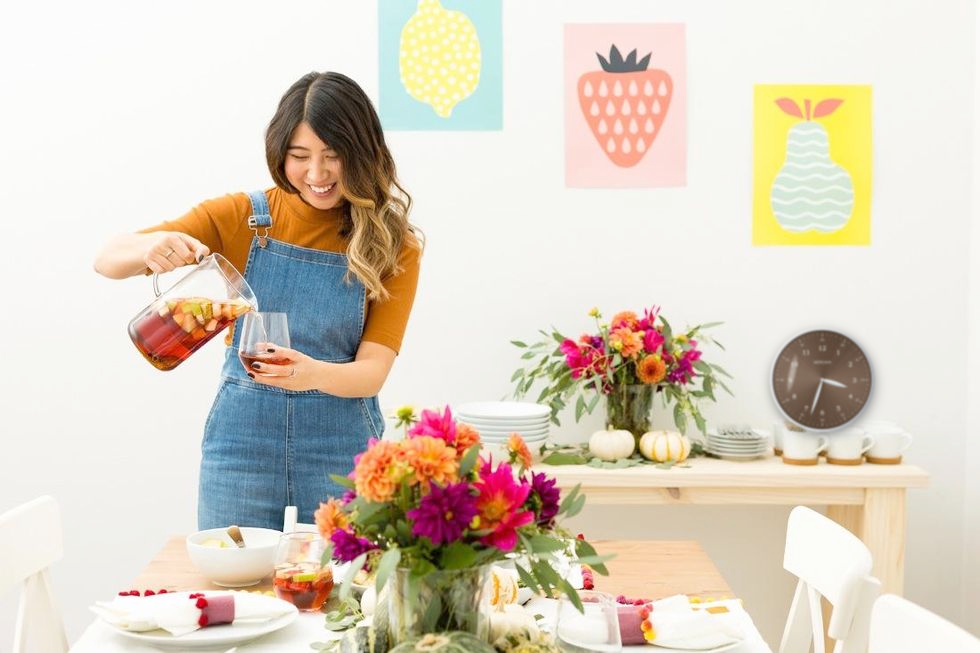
3:33
